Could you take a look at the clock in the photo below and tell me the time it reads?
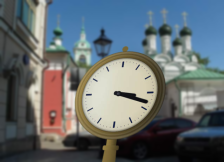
3:18
